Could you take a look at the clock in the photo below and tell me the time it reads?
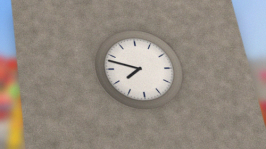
7:48
